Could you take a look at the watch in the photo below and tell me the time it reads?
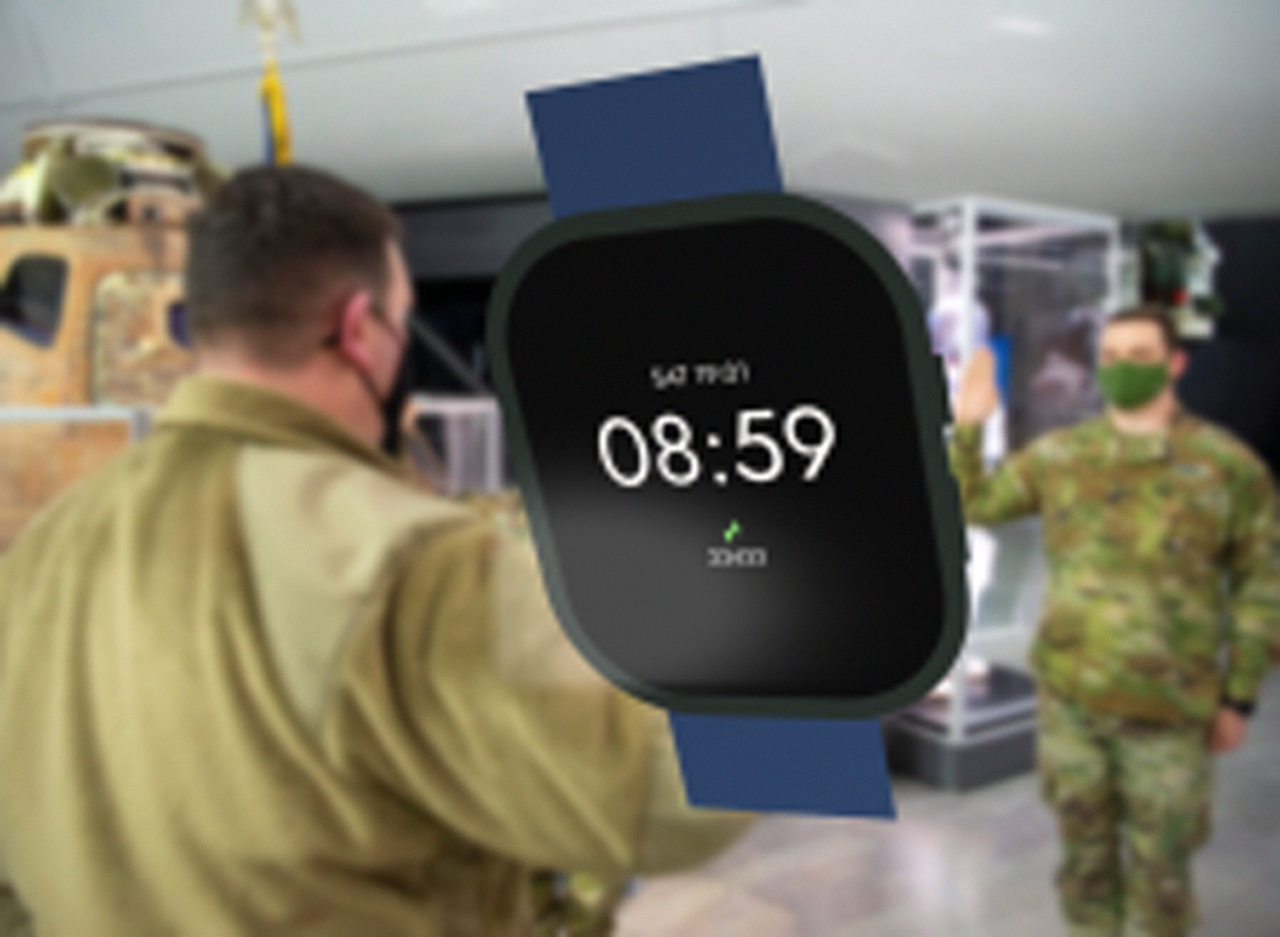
8:59
